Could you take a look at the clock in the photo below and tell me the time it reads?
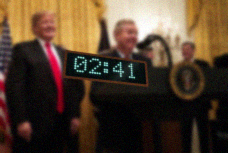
2:41
